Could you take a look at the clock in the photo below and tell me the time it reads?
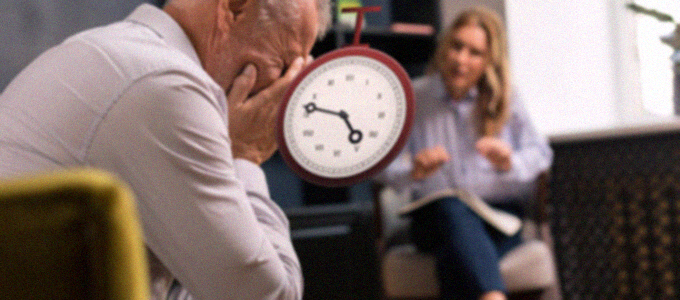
4:47
